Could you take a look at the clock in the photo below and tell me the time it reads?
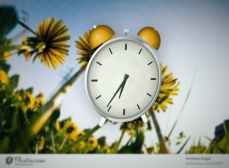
6:36
